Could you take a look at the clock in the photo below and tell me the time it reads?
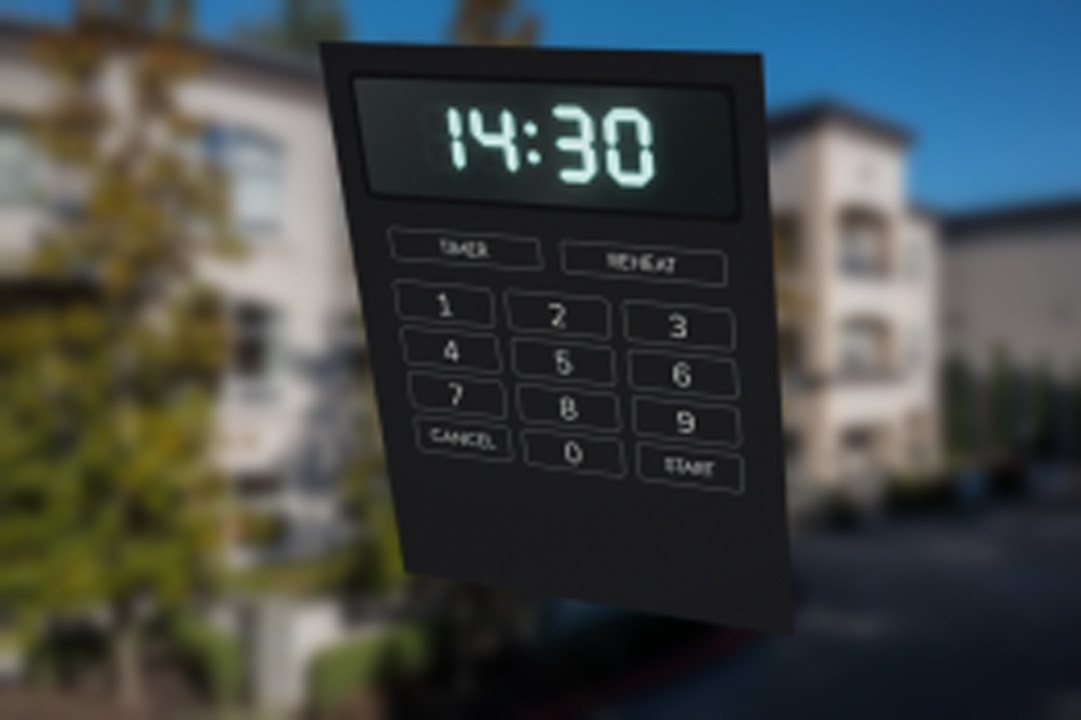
14:30
